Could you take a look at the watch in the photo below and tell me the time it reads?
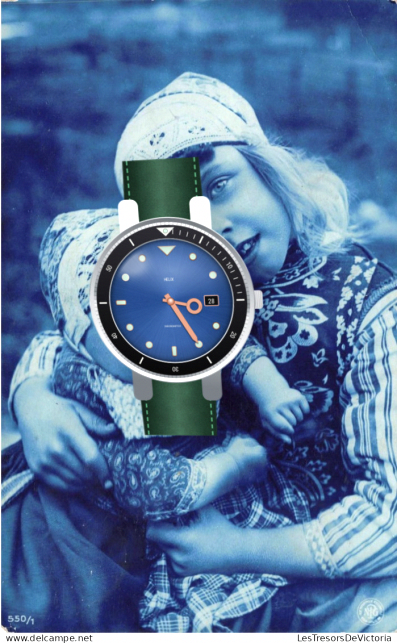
3:25
